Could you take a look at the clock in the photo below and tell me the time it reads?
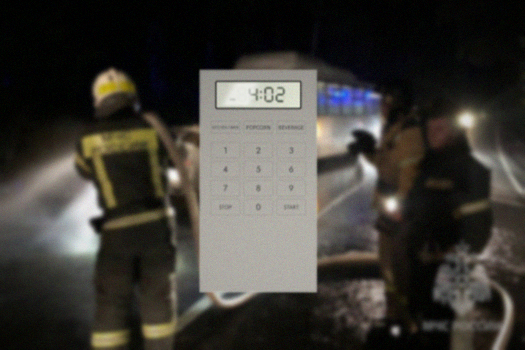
4:02
